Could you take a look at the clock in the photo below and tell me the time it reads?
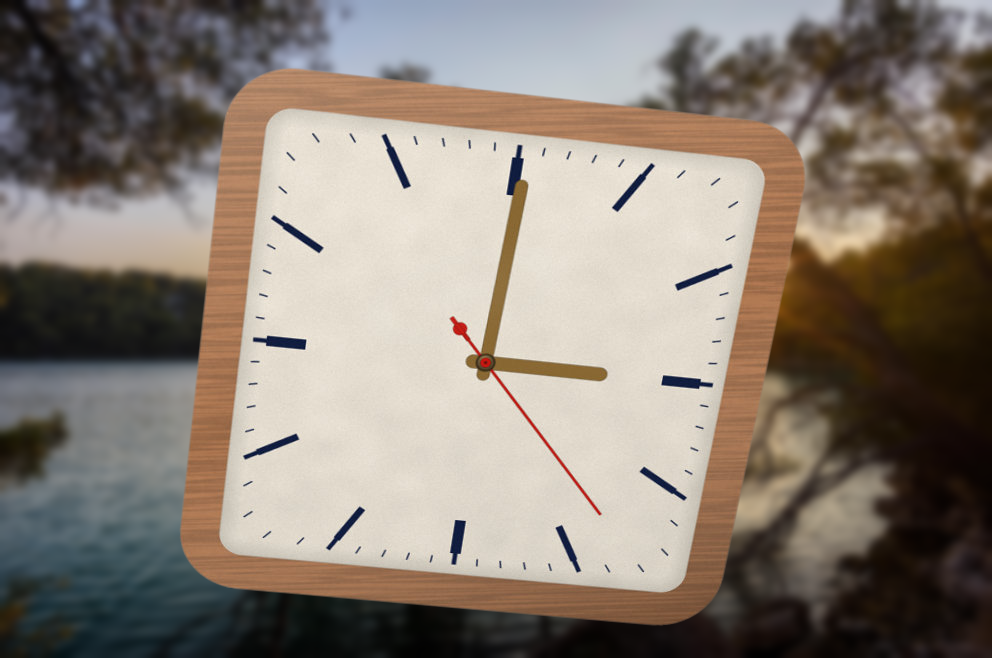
3:00:23
